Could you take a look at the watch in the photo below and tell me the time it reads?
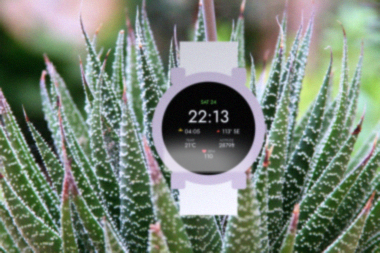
22:13
